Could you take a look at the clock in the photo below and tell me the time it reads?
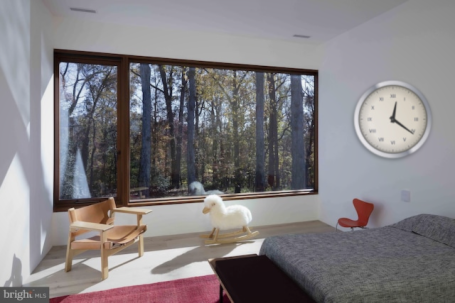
12:21
